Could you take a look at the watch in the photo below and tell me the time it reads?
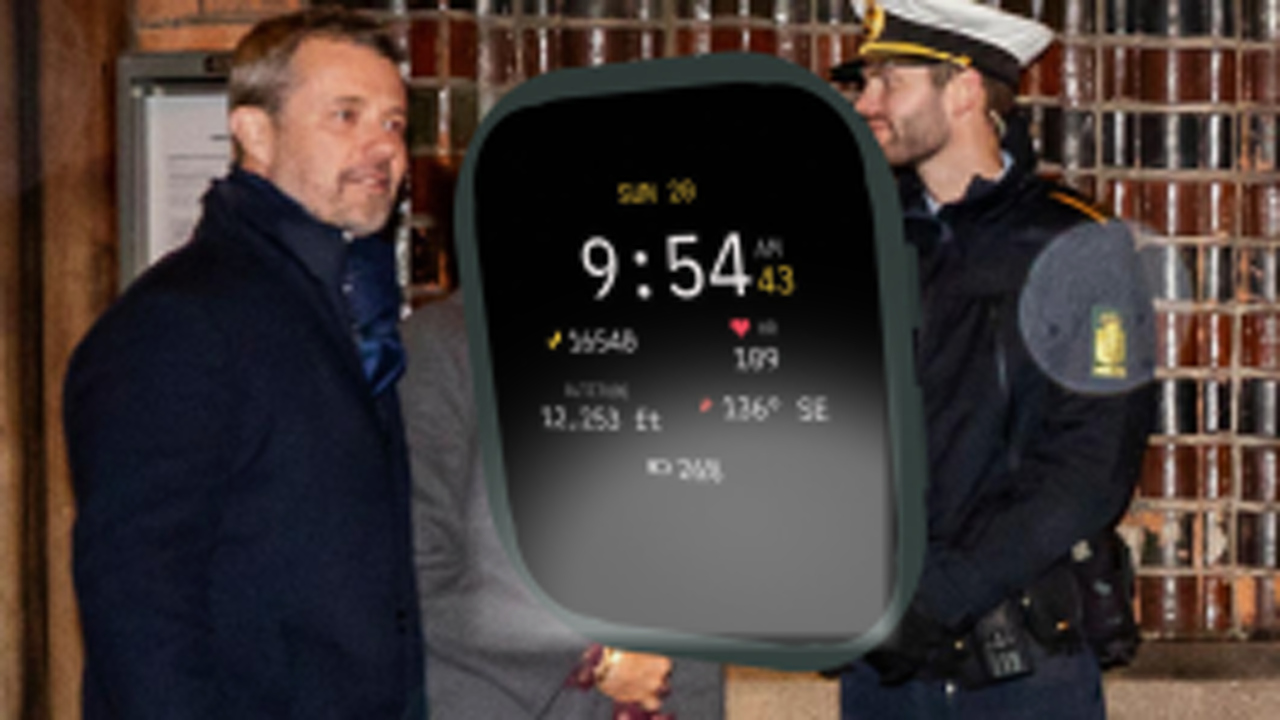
9:54
